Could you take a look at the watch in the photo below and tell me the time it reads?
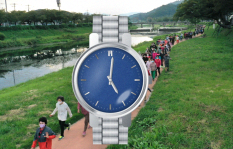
5:01
